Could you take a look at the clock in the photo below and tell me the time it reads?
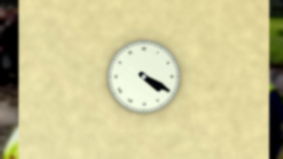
4:20
